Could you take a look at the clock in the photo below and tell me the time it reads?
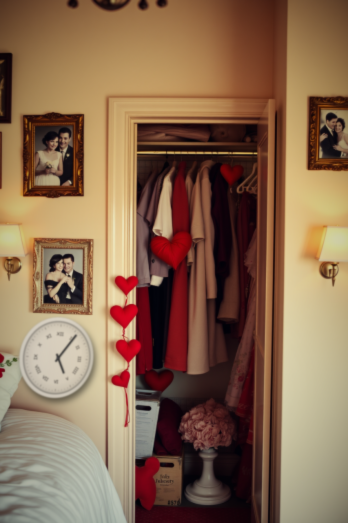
5:06
